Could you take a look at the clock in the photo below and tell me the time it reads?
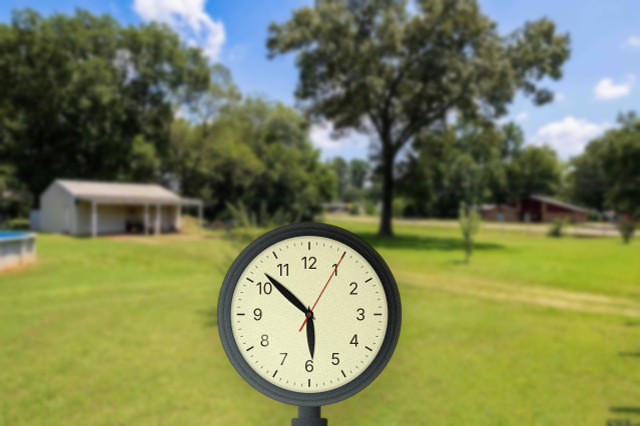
5:52:05
